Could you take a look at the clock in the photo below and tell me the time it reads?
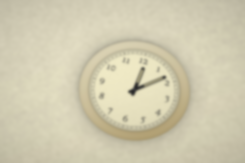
12:08
